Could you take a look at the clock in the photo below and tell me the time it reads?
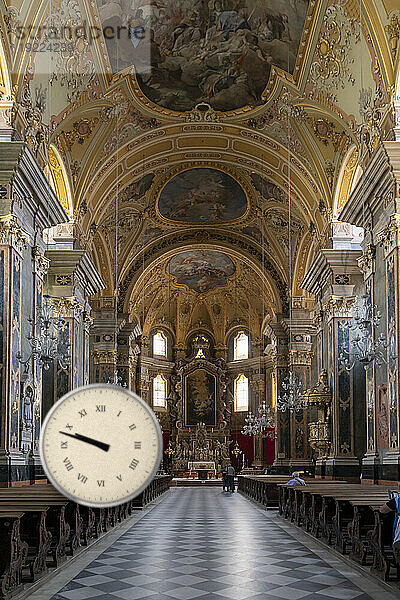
9:48
